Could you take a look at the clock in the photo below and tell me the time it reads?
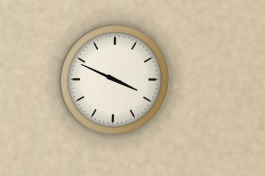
3:49
